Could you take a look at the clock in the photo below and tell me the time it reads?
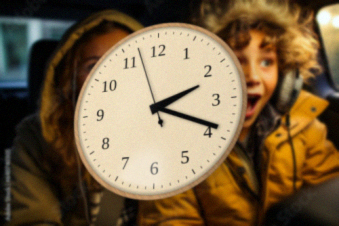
2:18:57
